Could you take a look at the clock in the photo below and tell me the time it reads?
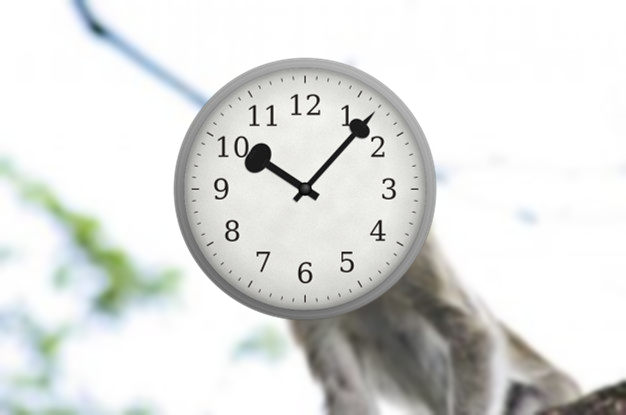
10:07
